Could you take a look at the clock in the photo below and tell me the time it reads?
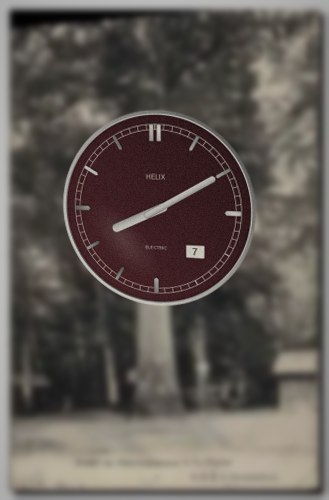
8:10
